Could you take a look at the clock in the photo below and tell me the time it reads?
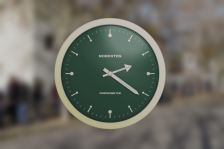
2:21
